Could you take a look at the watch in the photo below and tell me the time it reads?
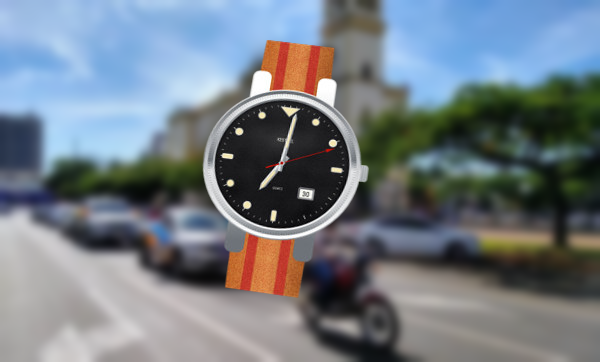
7:01:11
